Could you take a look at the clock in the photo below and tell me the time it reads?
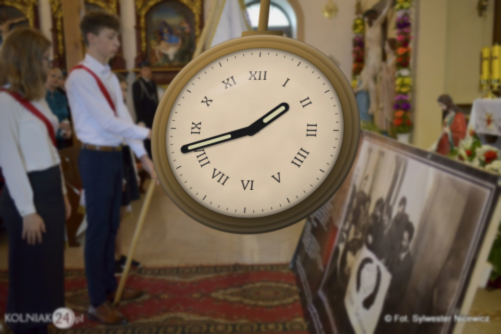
1:42
